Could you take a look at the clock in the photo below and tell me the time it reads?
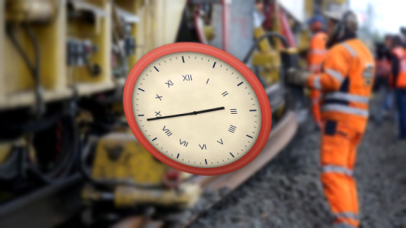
2:44
